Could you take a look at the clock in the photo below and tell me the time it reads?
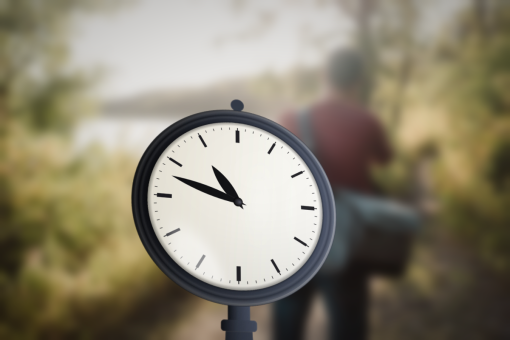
10:48
